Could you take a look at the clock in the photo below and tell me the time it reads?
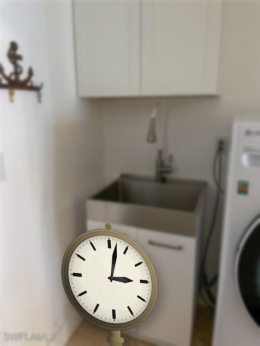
3:02
